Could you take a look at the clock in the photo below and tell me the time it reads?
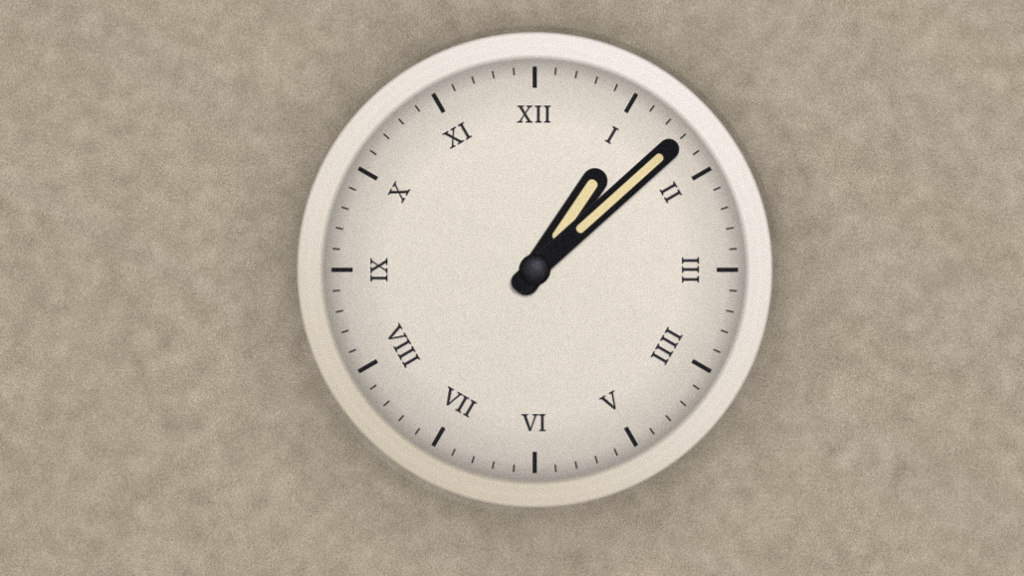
1:08
